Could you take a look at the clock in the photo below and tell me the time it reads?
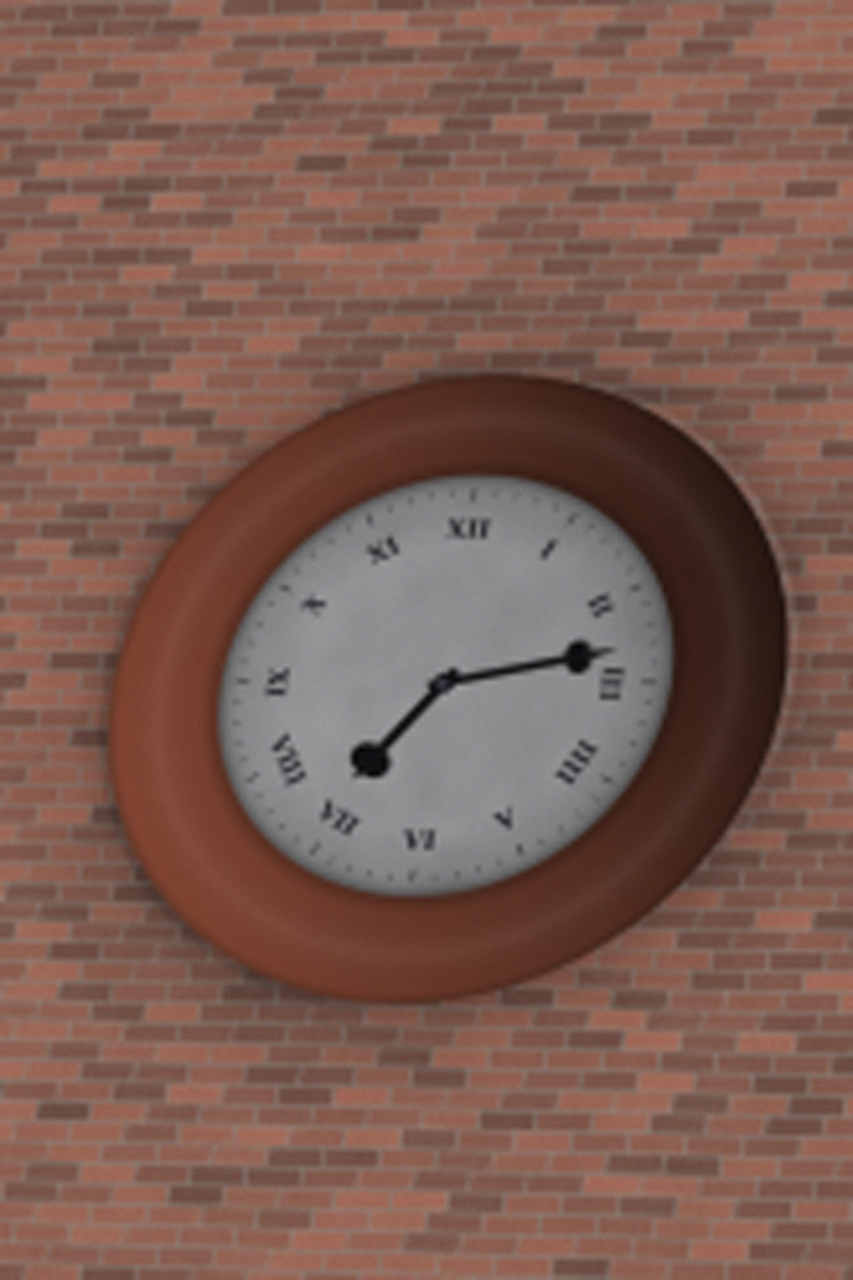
7:13
